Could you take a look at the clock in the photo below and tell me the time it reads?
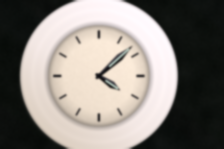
4:08
